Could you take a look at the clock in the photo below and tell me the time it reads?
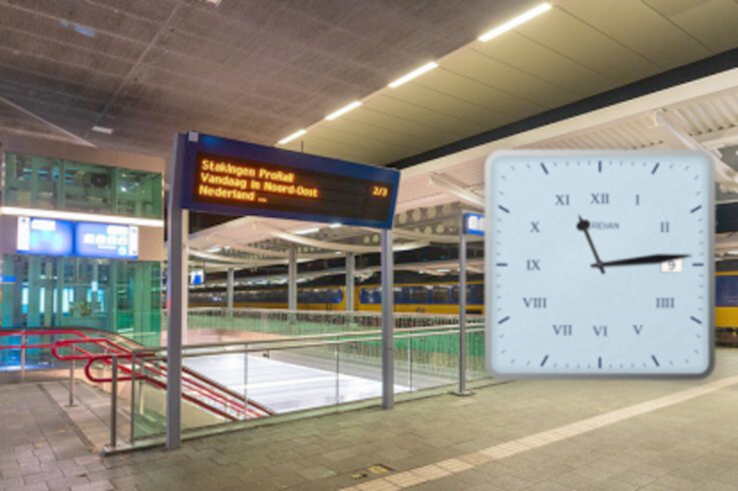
11:14
